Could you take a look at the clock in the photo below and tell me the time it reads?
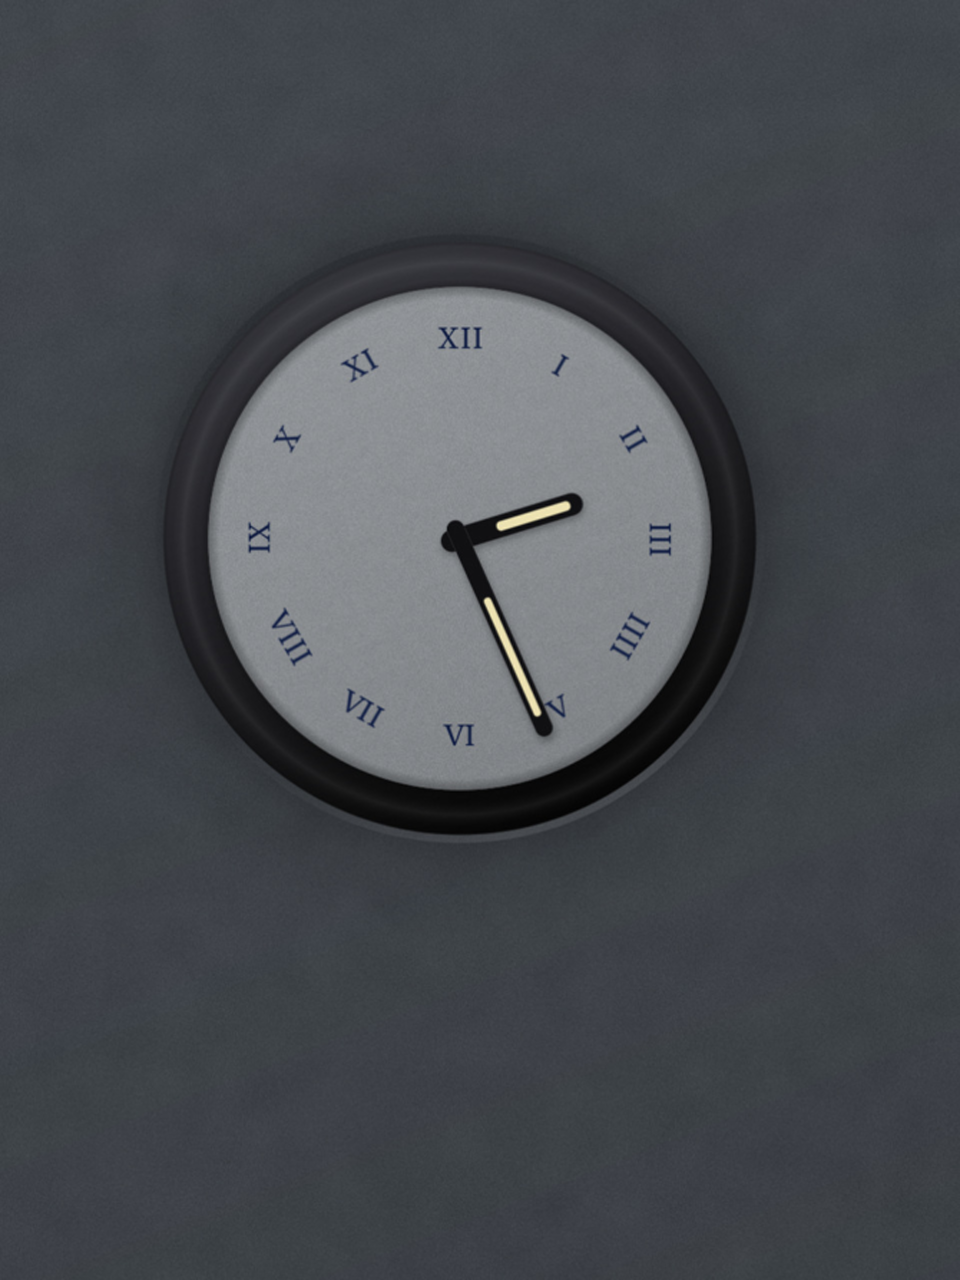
2:26
